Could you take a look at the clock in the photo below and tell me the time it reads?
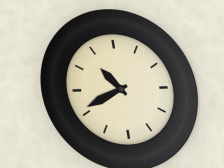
10:41
